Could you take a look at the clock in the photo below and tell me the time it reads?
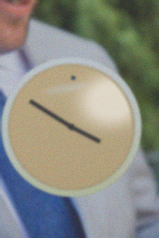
3:50
